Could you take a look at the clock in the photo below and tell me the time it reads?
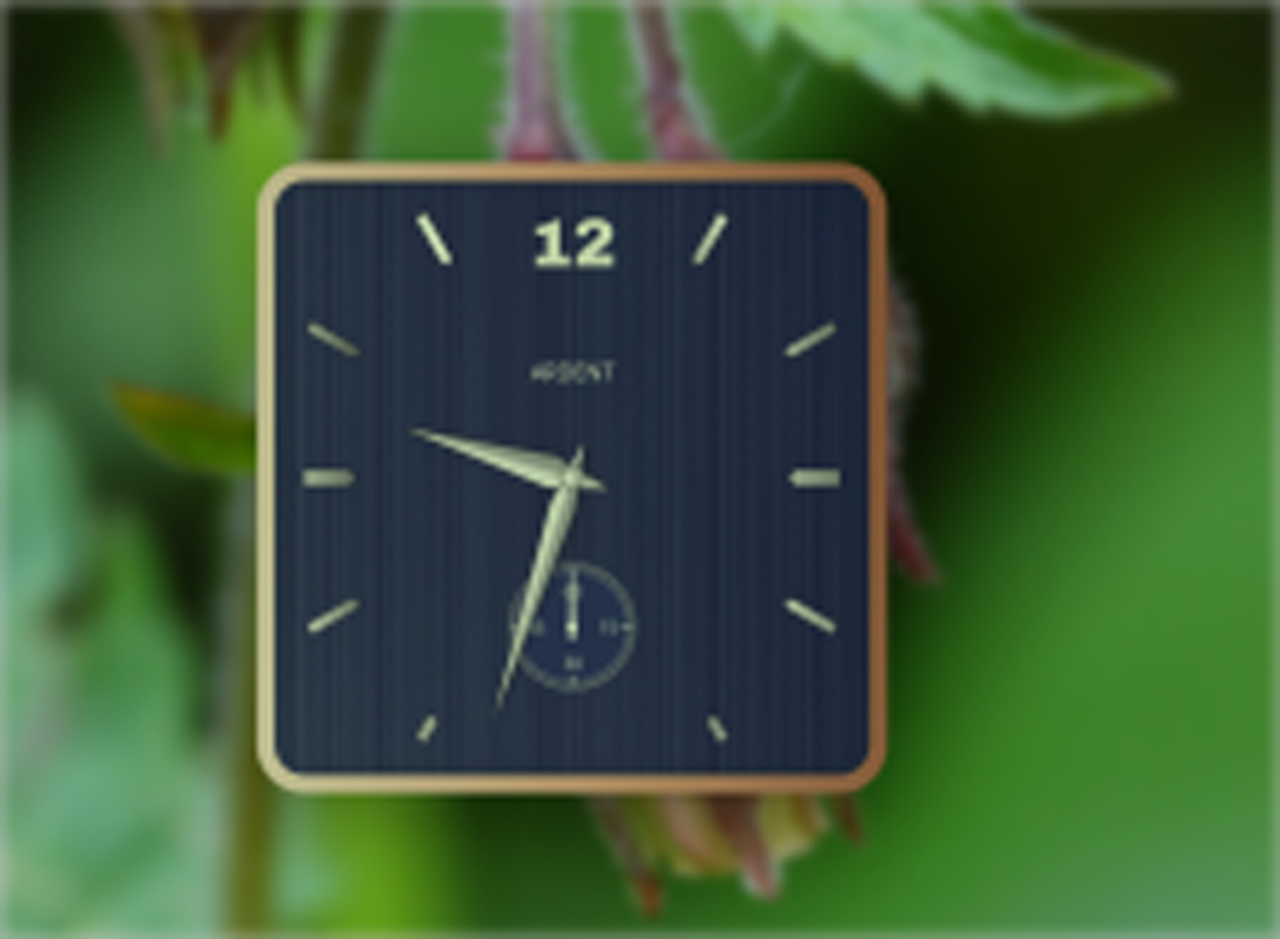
9:33
